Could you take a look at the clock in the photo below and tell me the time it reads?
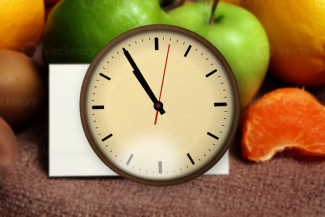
10:55:02
